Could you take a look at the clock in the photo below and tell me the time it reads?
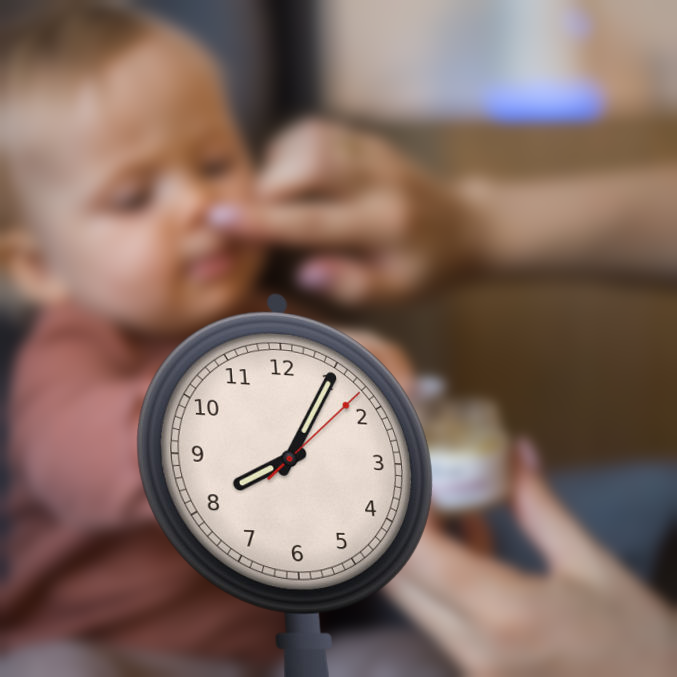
8:05:08
